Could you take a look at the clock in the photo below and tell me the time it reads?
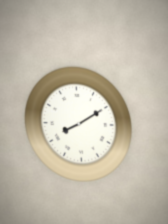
8:10
